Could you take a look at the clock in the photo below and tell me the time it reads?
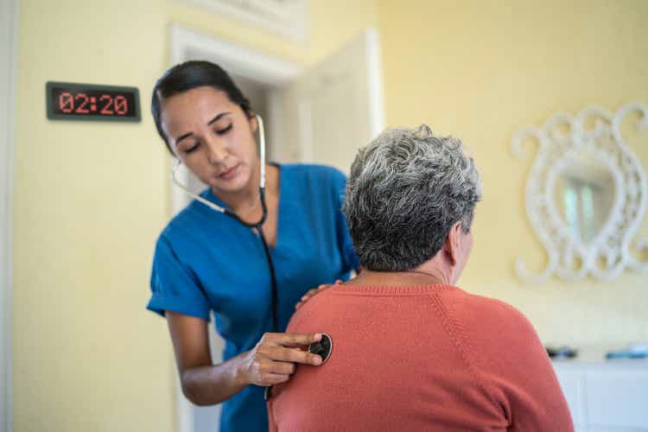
2:20
